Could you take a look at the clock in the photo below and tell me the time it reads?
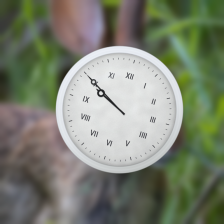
9:50
